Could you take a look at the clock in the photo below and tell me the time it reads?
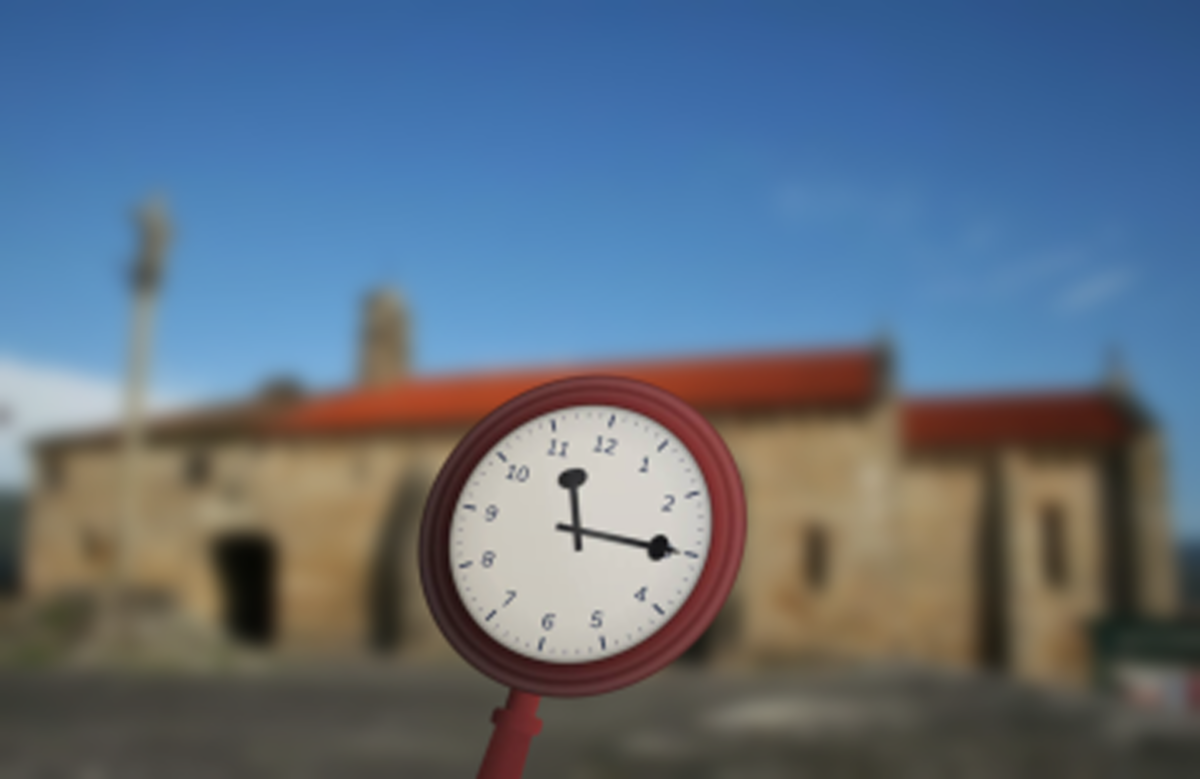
11:15
